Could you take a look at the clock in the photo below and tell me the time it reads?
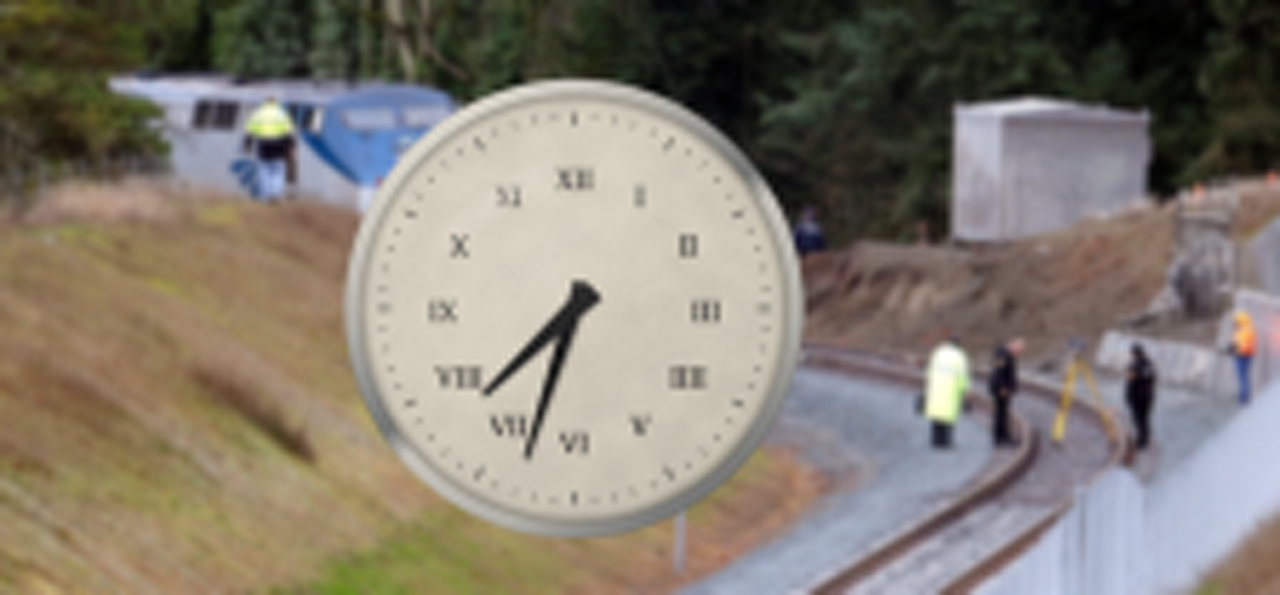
7:33
